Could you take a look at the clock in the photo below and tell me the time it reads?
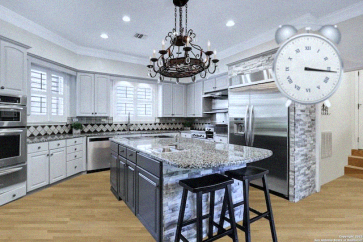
3:16
